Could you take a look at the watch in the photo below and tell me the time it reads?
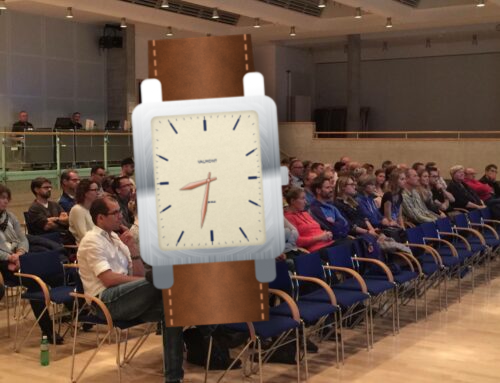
8:32
